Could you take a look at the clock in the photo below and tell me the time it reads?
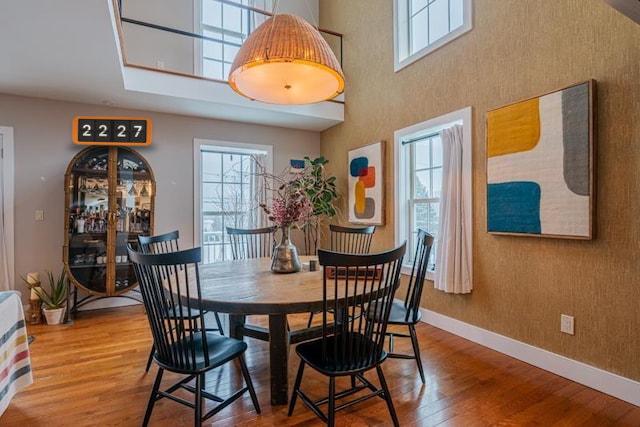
22:27
